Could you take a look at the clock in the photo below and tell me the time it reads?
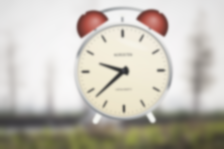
9:38
